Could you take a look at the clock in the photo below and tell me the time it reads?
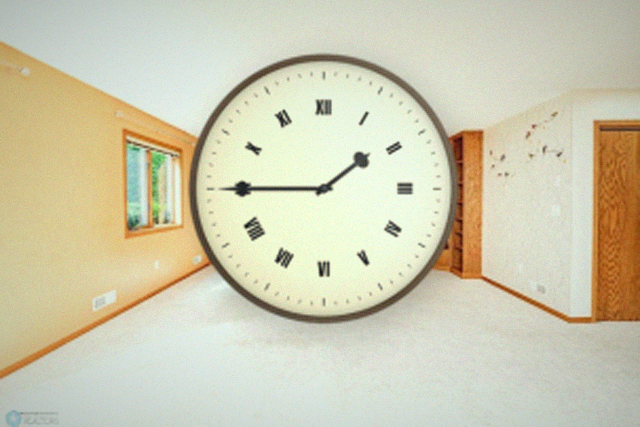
1:45
